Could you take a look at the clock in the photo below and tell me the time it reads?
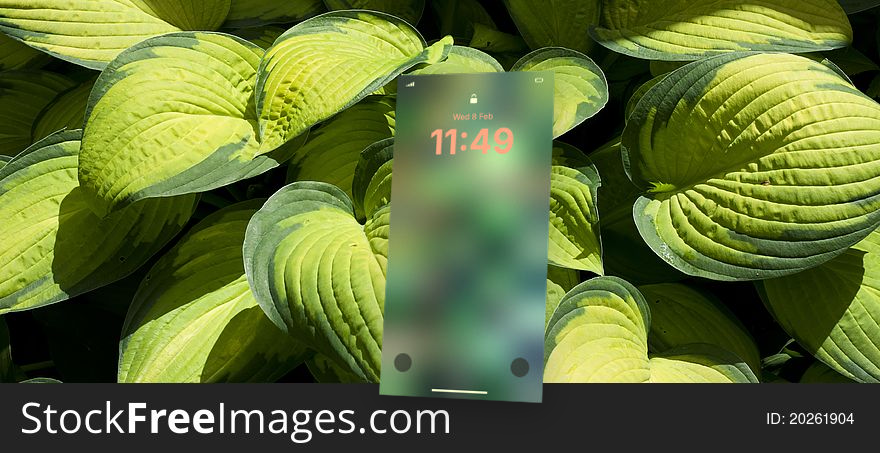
11:49
